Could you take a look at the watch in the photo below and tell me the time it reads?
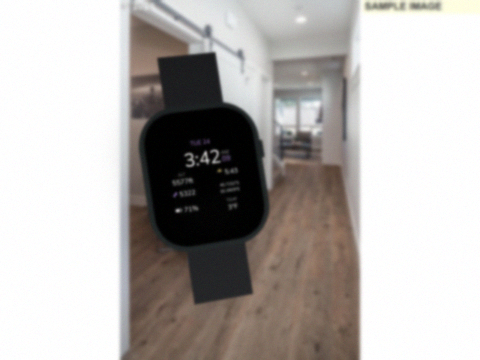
3:42
